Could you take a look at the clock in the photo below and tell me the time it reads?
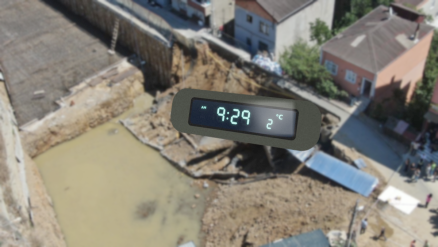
9:29
